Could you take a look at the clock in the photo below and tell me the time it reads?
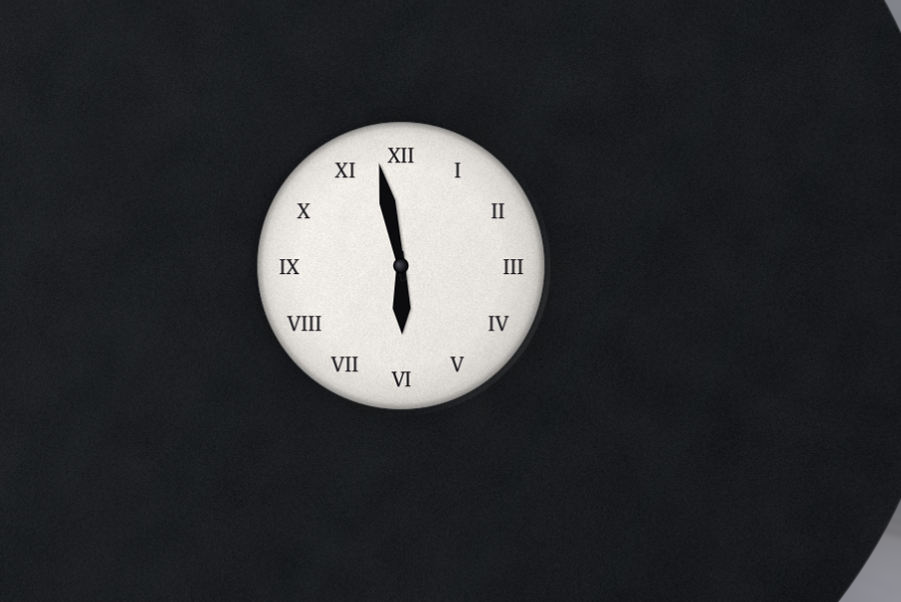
5:58
